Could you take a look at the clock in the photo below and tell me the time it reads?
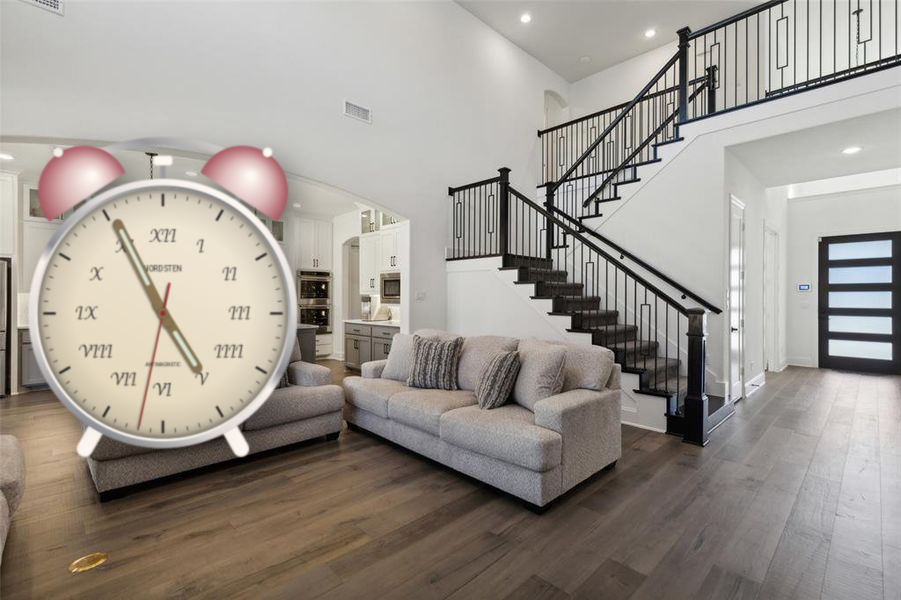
4:55:32
